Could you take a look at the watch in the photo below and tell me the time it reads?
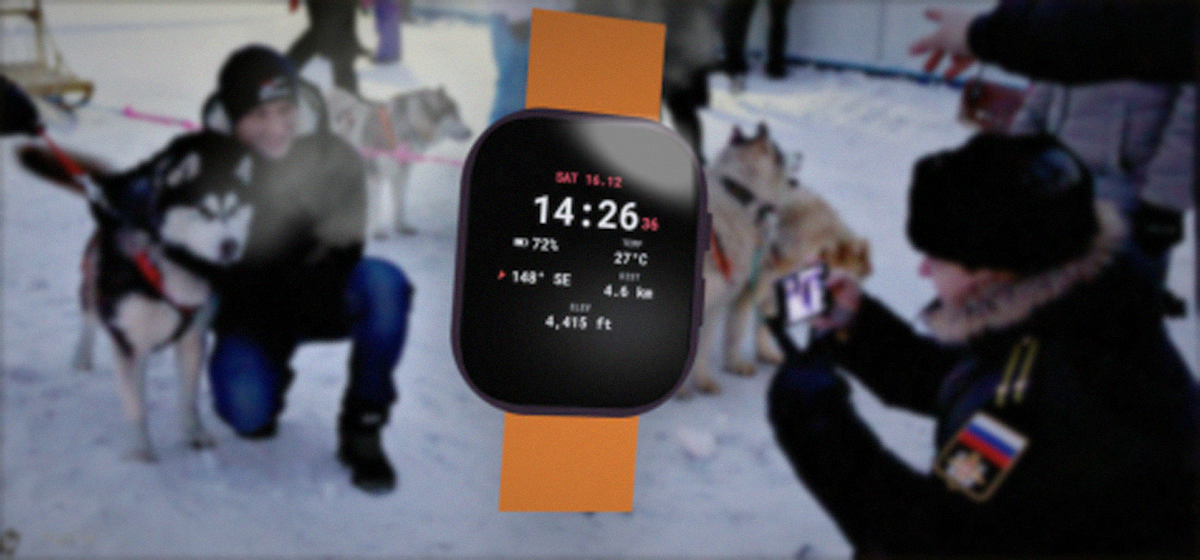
14:26
